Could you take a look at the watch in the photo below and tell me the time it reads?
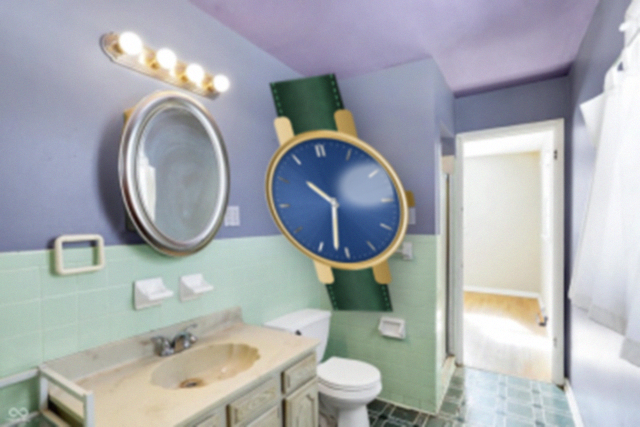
10:32
